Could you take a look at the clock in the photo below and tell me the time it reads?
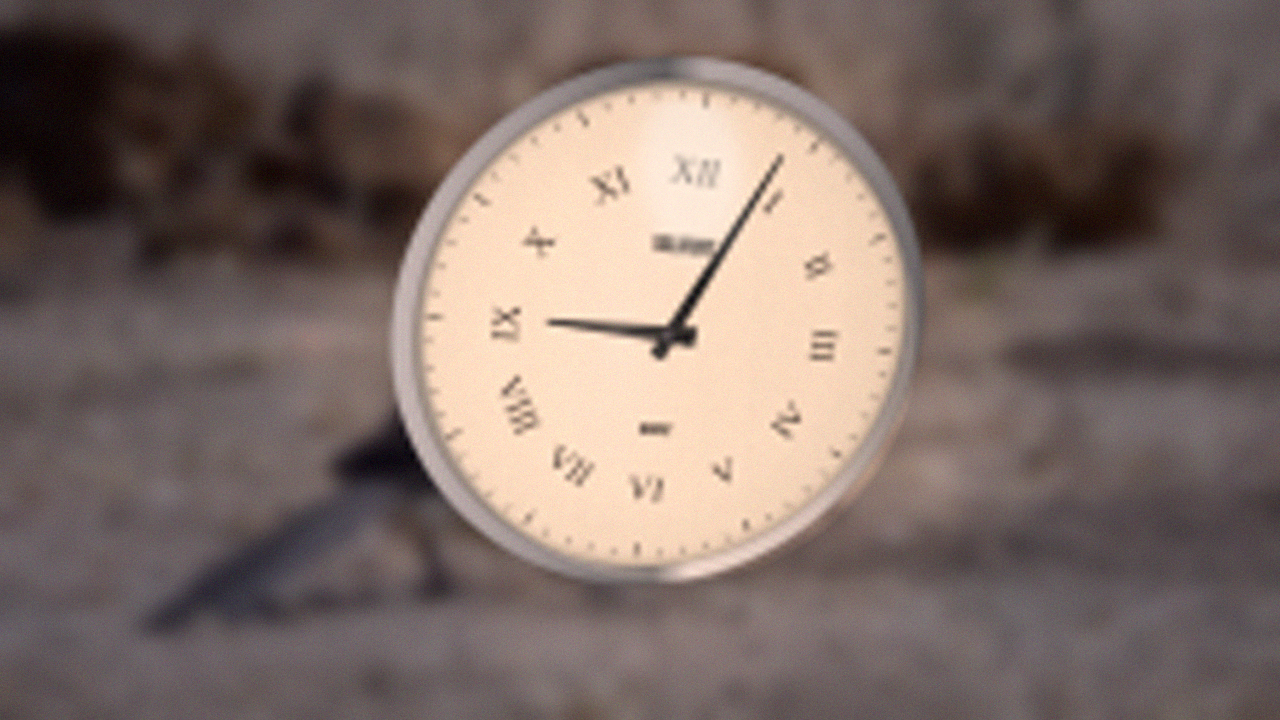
9:04
